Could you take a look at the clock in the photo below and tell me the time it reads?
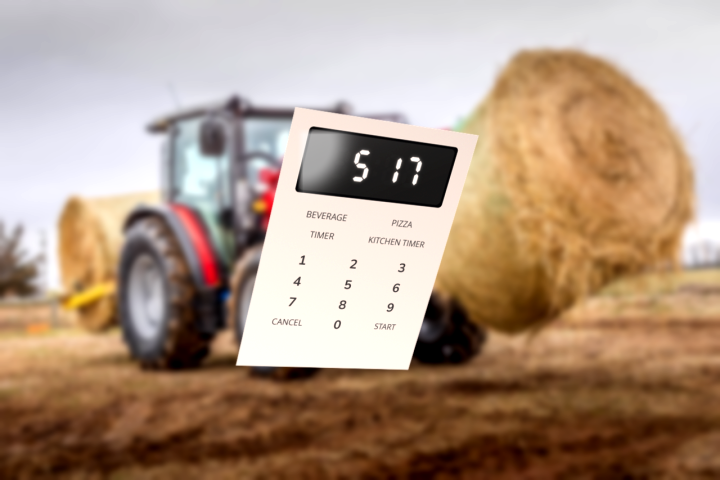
5:17
